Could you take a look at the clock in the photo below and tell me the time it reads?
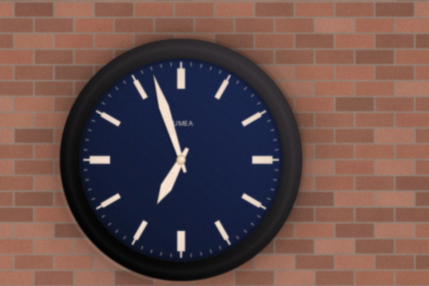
6:57
